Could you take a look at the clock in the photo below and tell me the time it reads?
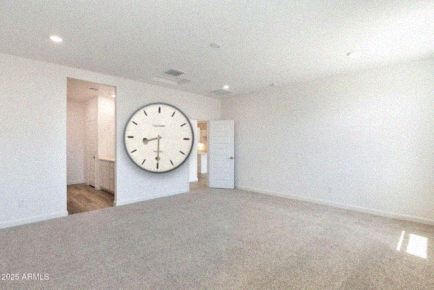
8:30
